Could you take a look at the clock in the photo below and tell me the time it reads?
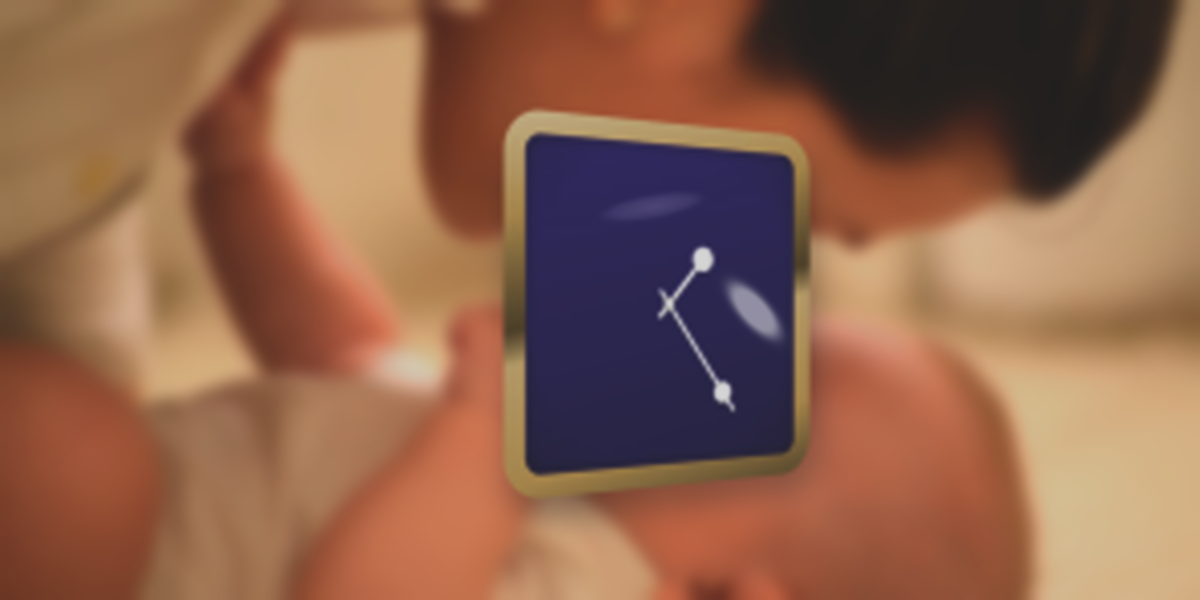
1:24
